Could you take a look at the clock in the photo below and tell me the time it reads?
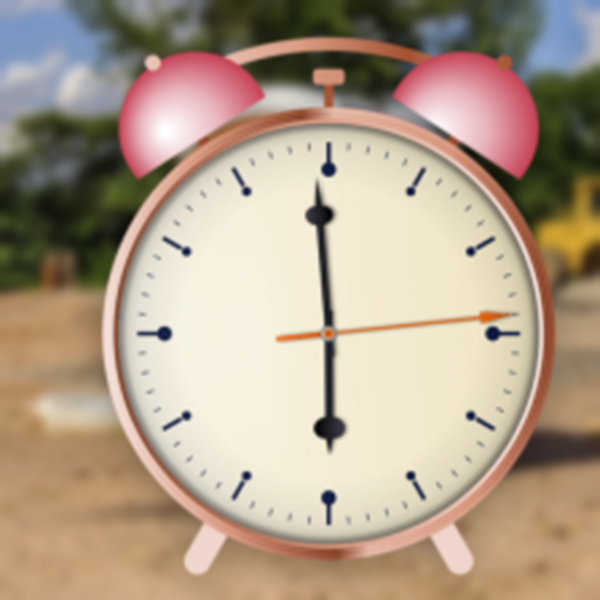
5:59:14
